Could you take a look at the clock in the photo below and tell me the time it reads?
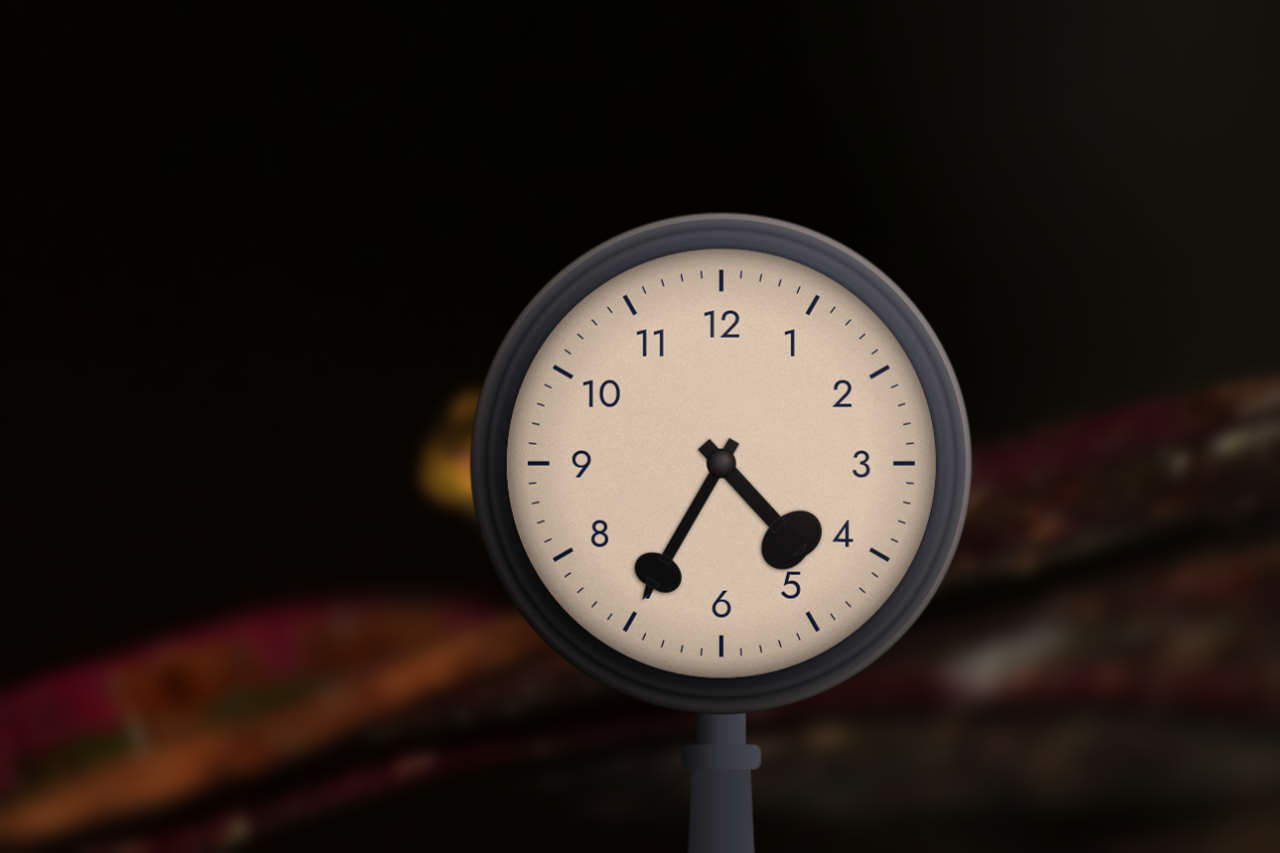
4:35
